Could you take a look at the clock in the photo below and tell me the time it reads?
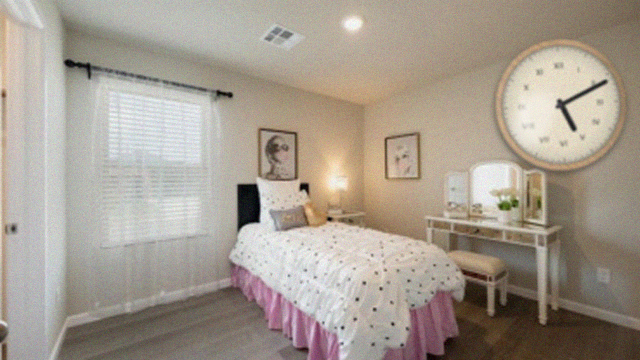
5:11
